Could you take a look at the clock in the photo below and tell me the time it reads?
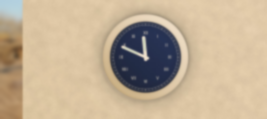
11:49
